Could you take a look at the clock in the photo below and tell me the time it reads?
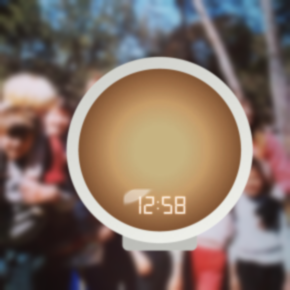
12:58
